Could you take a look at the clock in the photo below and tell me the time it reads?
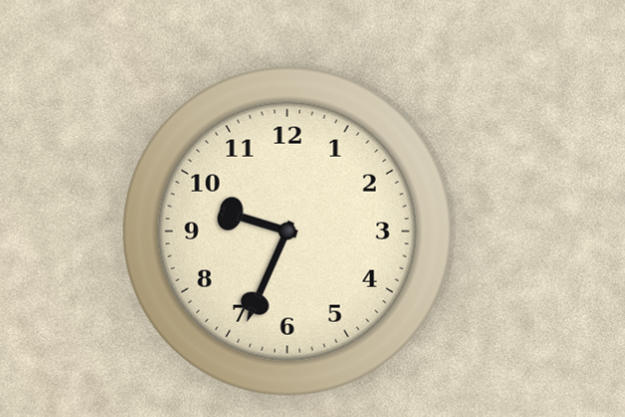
9:34
